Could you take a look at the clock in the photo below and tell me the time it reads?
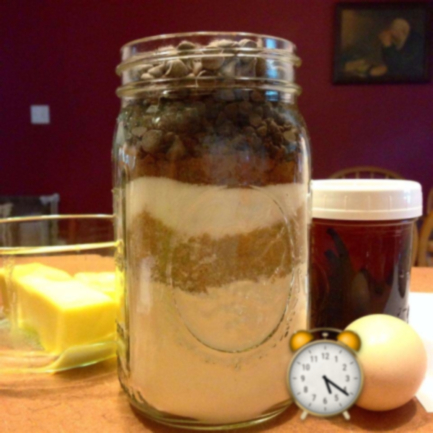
5:21
